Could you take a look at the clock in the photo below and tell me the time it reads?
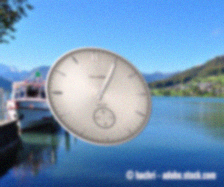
1:05
